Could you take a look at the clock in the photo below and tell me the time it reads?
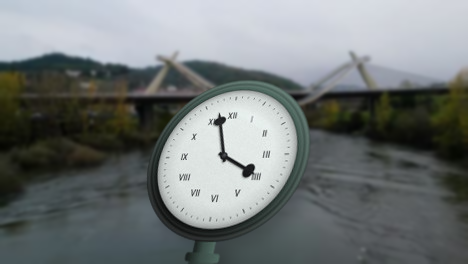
3:57
